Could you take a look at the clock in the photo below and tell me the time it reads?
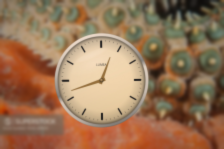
12:42
